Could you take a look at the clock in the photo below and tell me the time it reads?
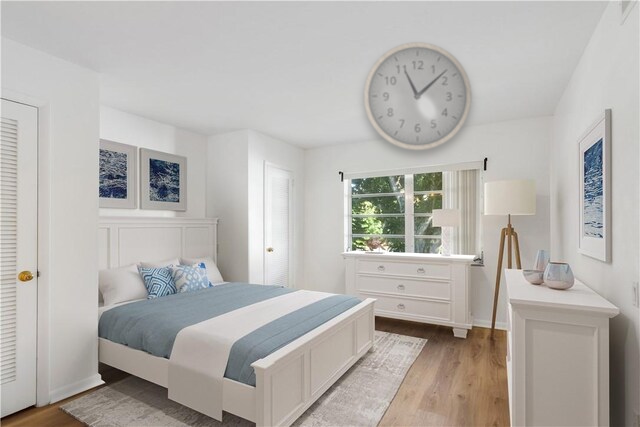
11:08
